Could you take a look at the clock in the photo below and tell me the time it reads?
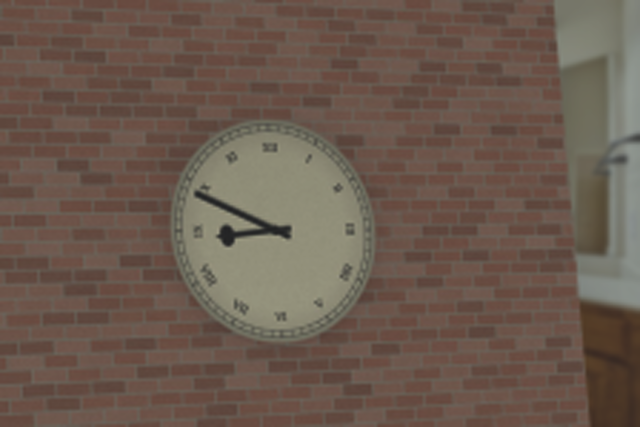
8:49
